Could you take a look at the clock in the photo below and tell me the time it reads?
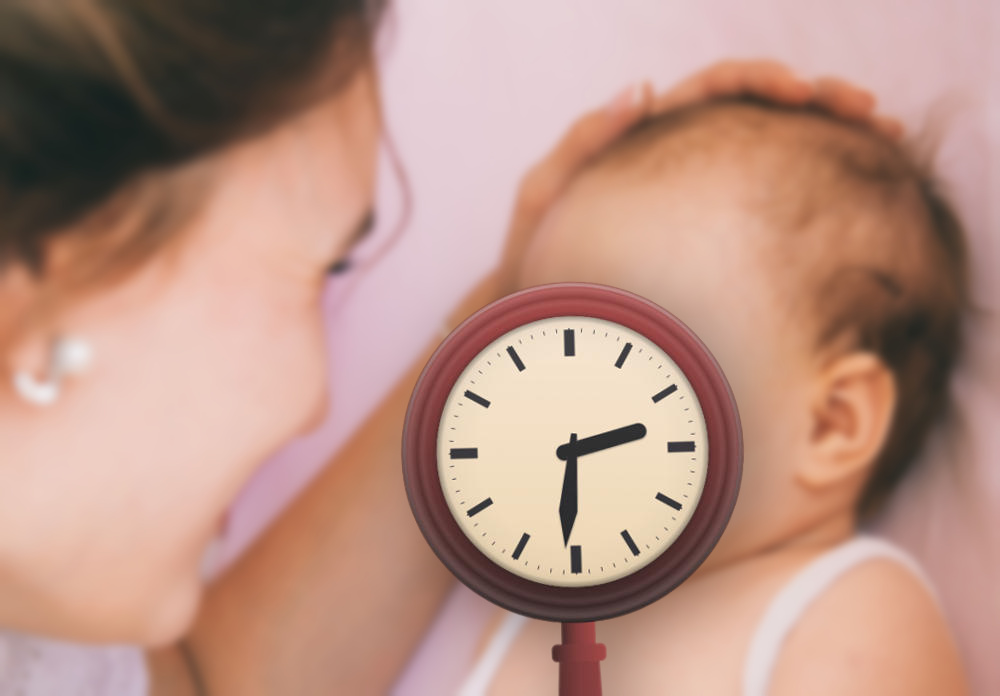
2:31
